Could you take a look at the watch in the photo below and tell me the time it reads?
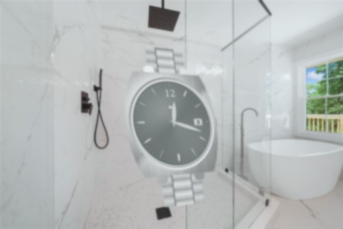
12:18
